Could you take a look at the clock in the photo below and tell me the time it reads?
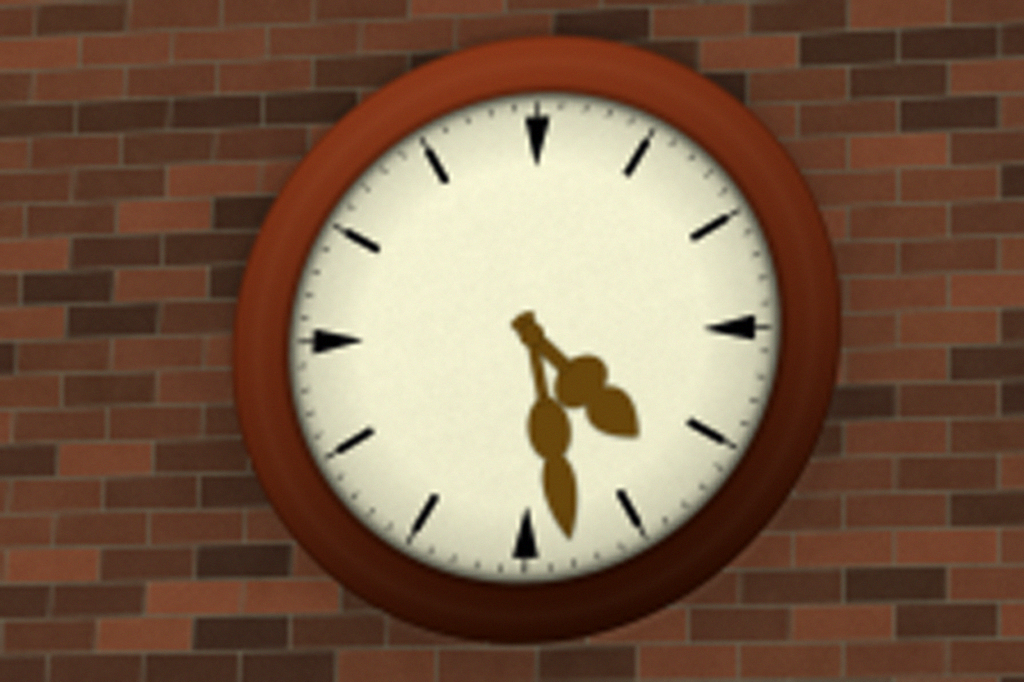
4:28
